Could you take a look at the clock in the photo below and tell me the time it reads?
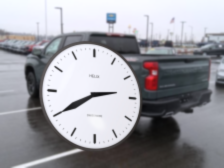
2:40
